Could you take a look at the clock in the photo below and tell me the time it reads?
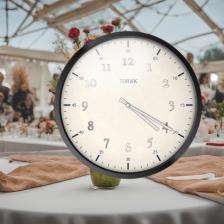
4:20
